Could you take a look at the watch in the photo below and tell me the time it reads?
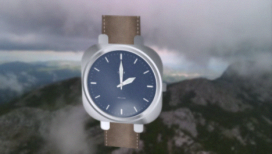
2:00
